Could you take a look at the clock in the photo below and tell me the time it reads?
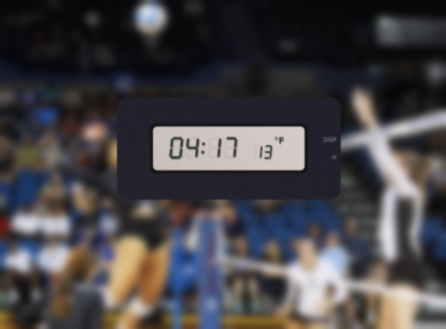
4:17
